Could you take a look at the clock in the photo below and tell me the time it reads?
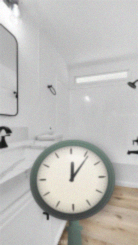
12:06
